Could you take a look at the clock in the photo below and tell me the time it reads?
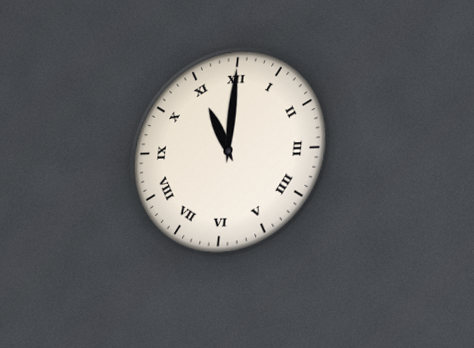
11:00
